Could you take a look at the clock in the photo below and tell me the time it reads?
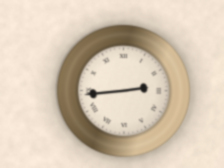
2:44
